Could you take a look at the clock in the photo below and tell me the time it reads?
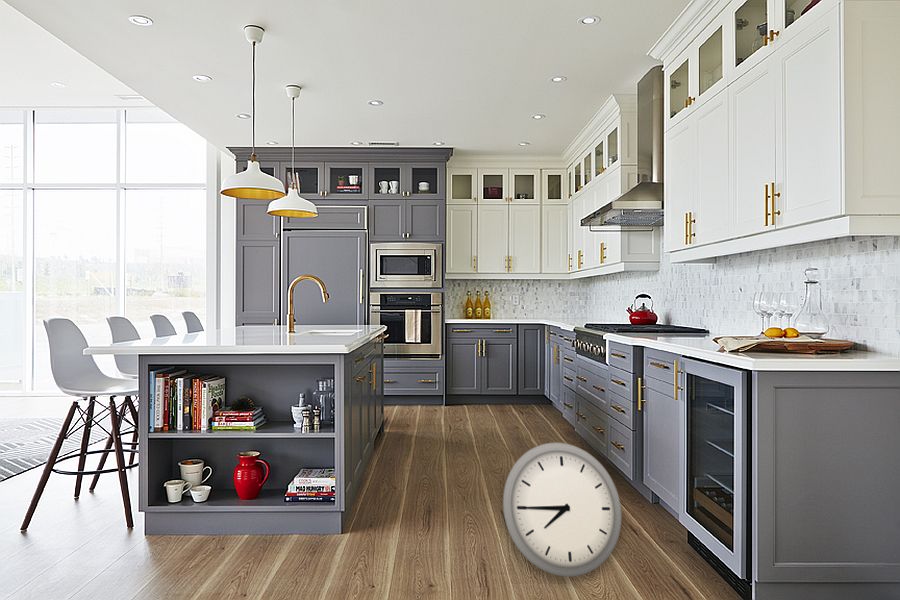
7:45
